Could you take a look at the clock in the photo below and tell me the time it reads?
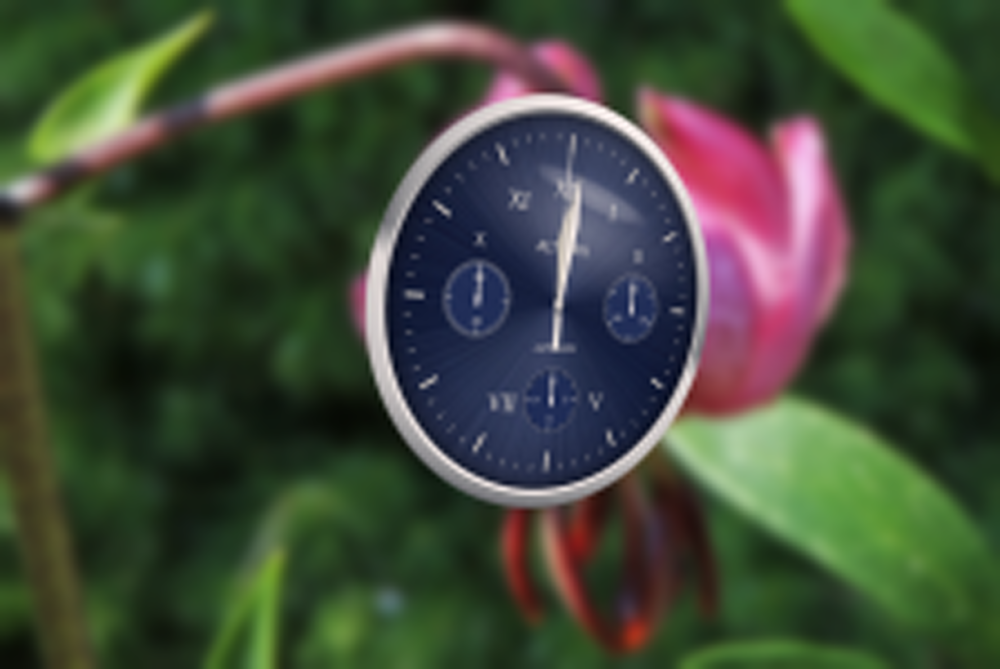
12:01
